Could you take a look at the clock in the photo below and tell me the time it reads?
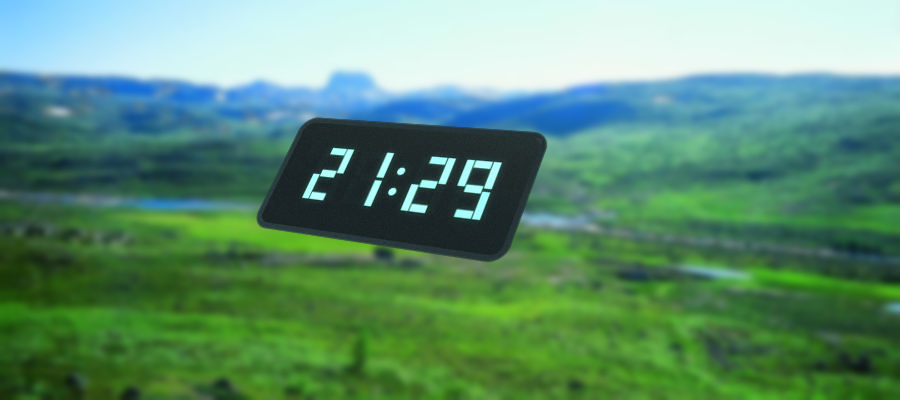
21:29
